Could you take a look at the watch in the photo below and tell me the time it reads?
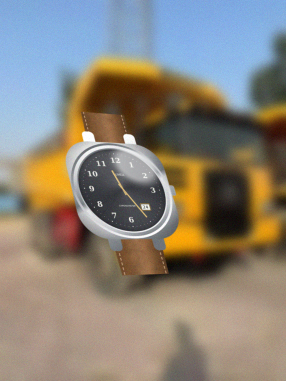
11:25
